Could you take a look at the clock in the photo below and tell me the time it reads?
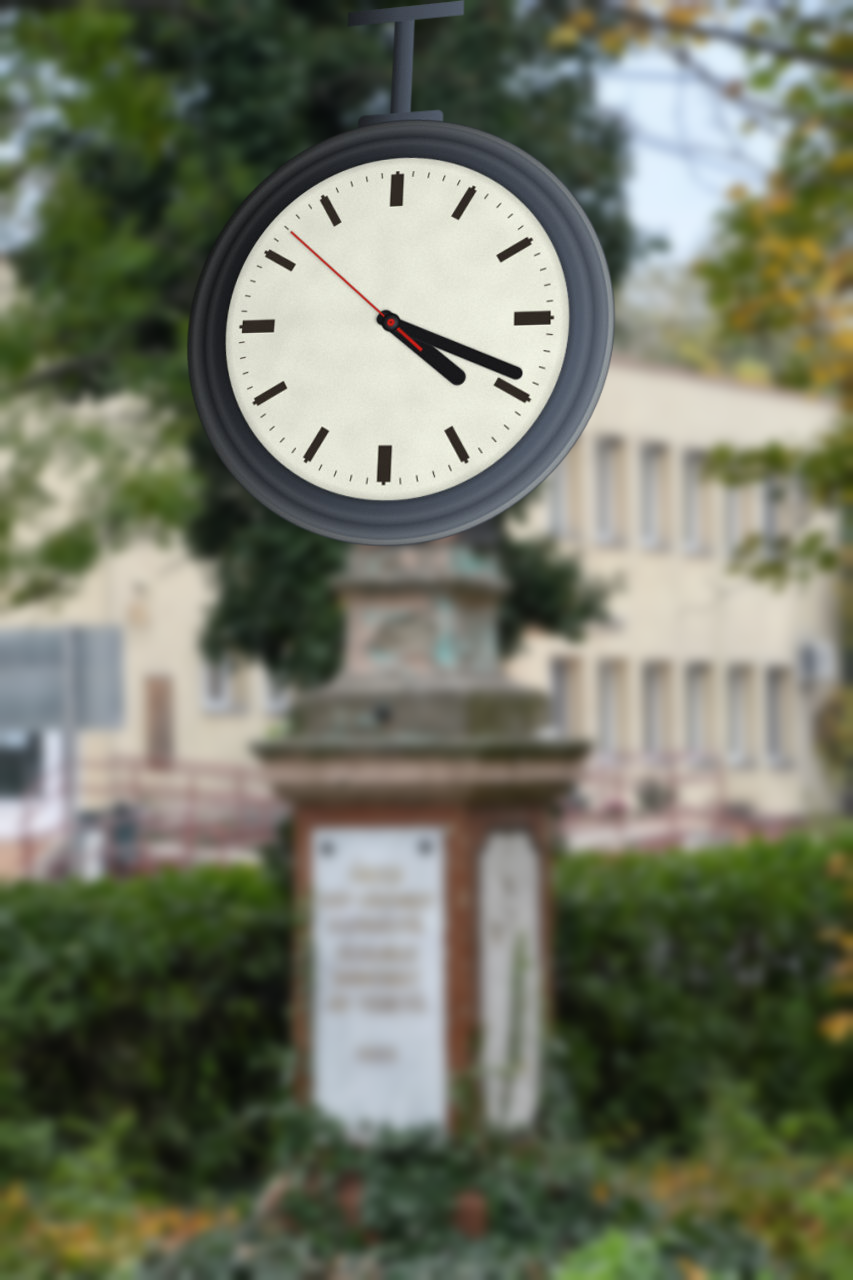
4:18:52
